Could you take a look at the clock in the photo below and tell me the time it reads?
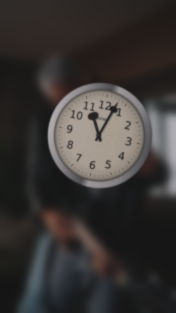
11:03
